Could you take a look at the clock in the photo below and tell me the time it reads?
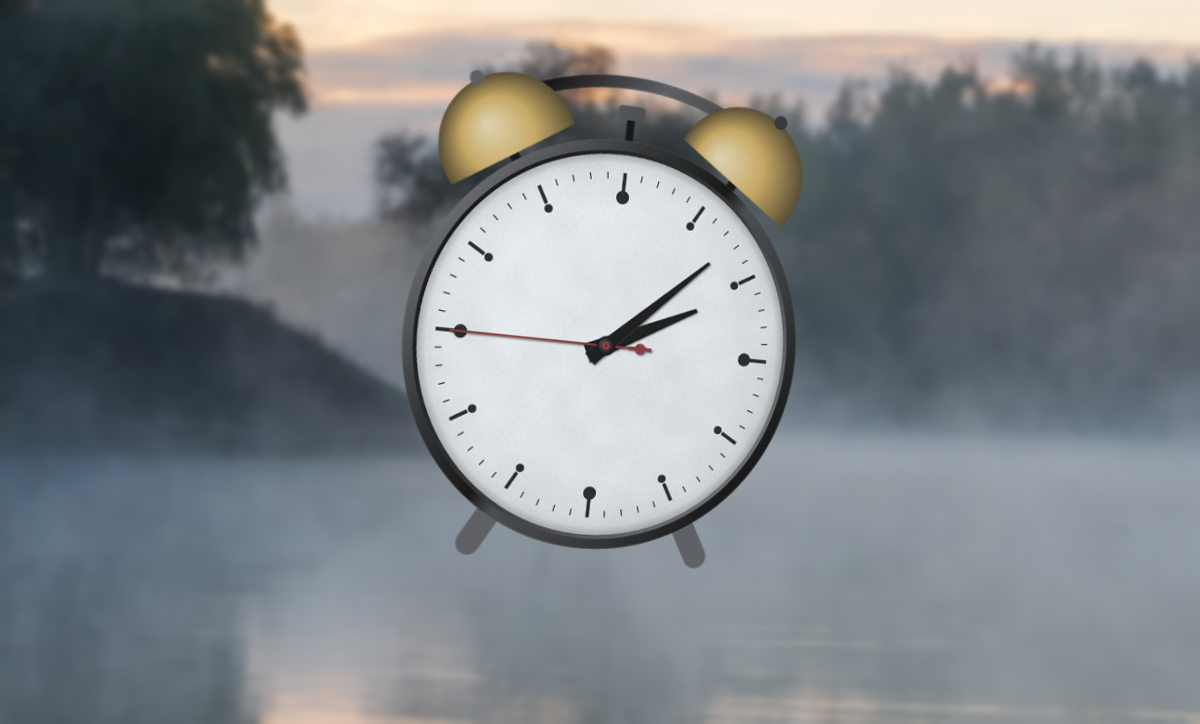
2:07:45
